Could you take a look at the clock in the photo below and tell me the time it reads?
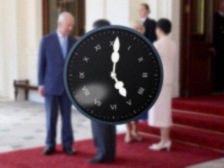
5:01
